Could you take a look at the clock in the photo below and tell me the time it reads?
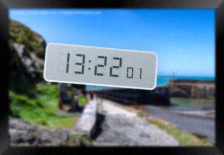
13:22:01
